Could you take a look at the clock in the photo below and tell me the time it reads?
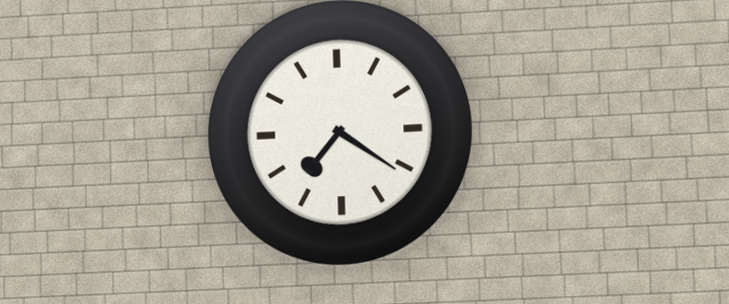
7:21
